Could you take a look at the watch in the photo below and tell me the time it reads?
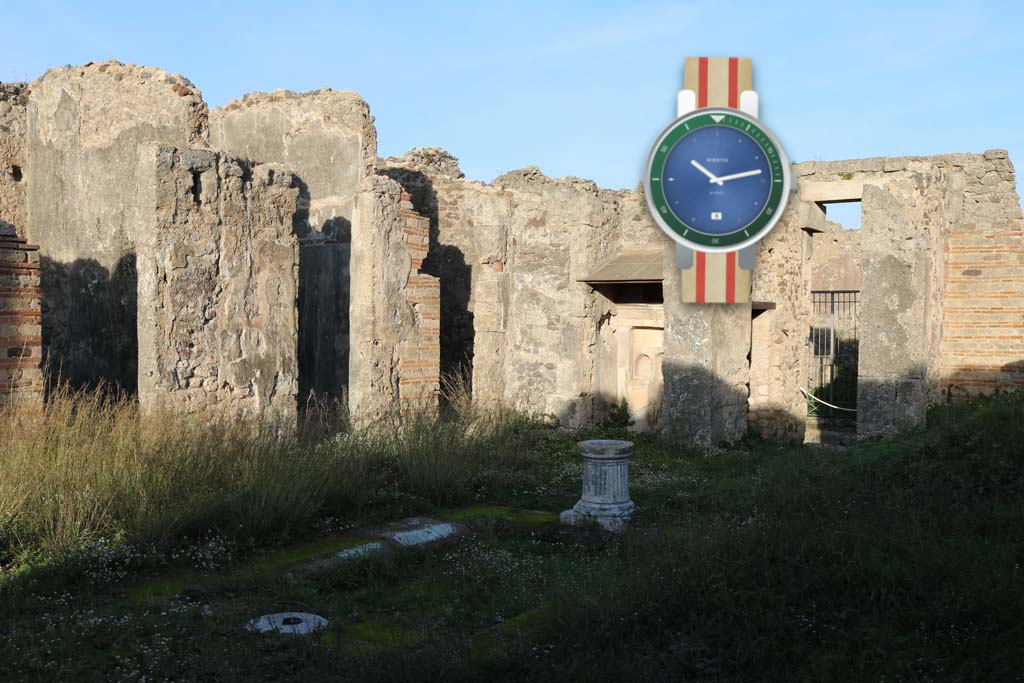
10:13
